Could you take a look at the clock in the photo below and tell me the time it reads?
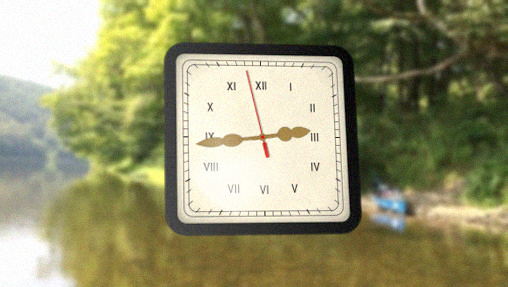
2:43:58
